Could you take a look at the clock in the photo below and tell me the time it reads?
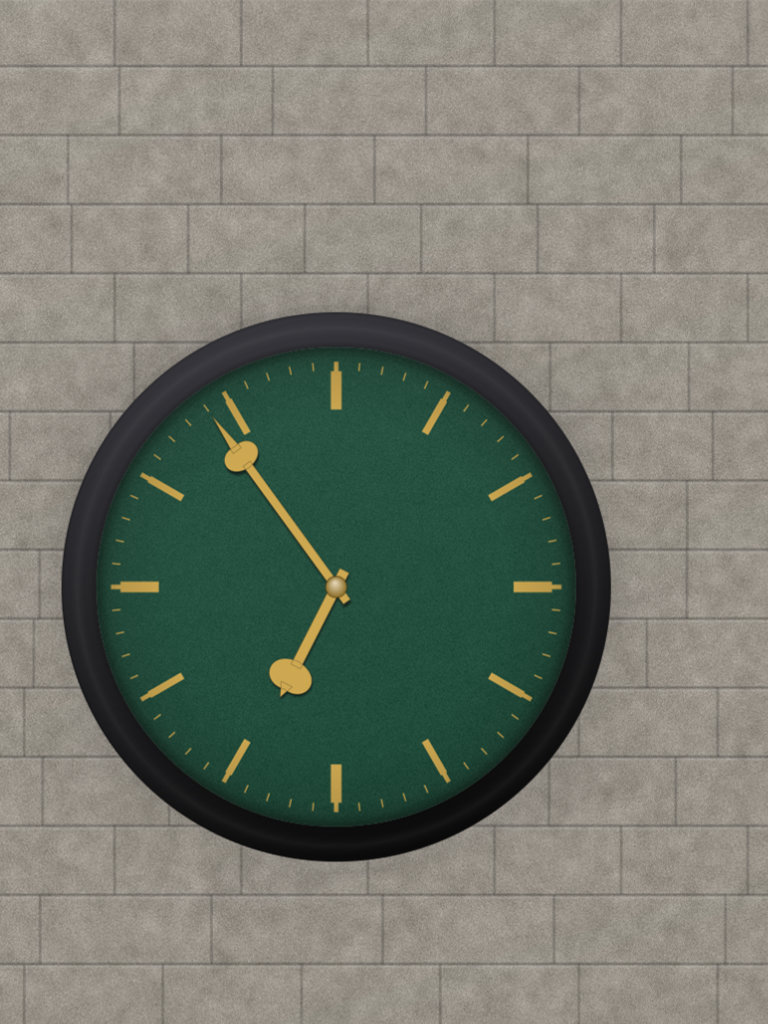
6:54
